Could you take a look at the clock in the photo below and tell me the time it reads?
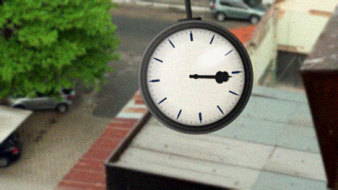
3:16
